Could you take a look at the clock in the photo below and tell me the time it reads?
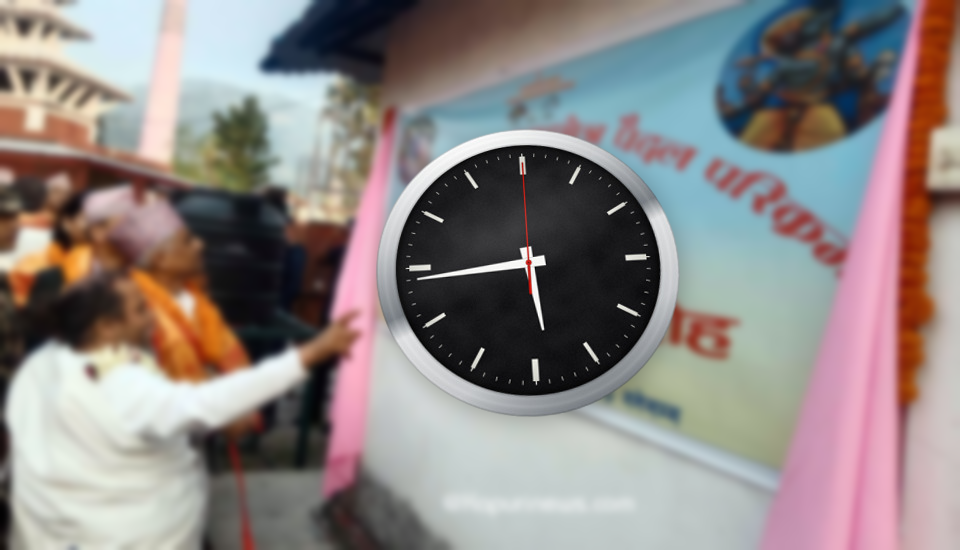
5:44:00
